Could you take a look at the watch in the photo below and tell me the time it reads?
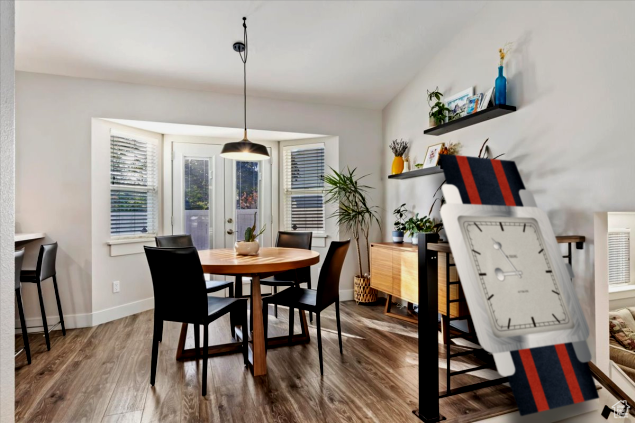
8:56
